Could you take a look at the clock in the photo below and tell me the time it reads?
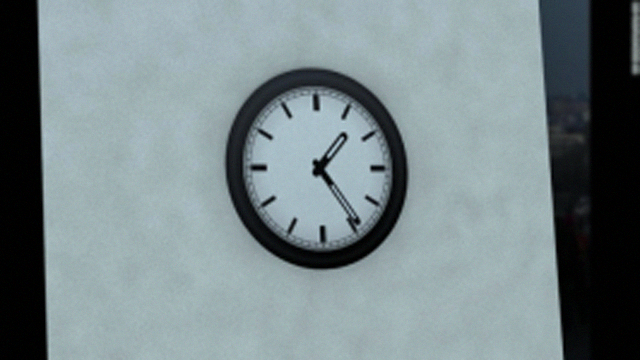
1:24
